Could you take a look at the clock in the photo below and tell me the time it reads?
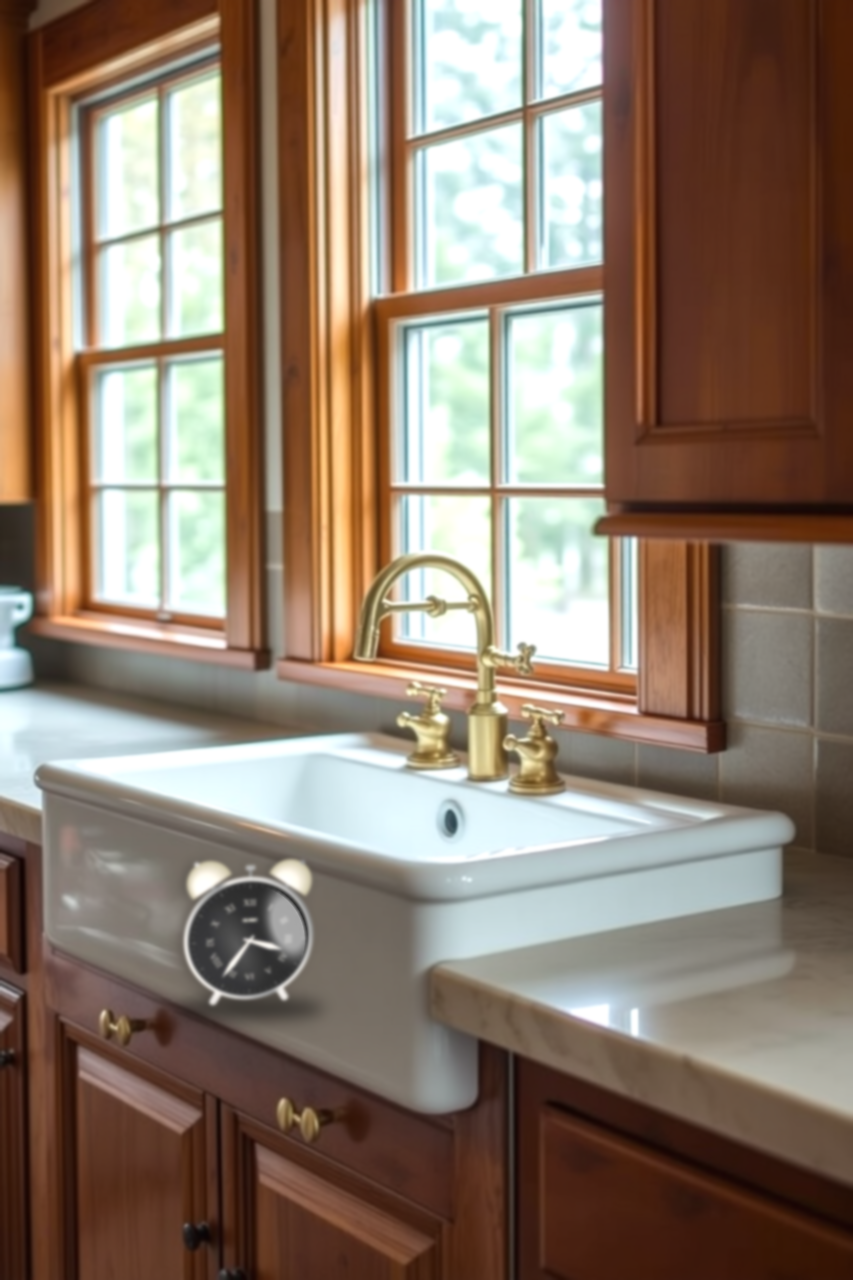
3:36
